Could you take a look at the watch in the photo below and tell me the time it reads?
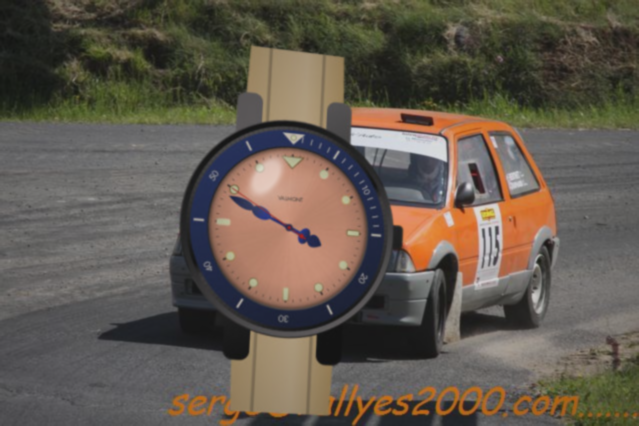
3:48:50
